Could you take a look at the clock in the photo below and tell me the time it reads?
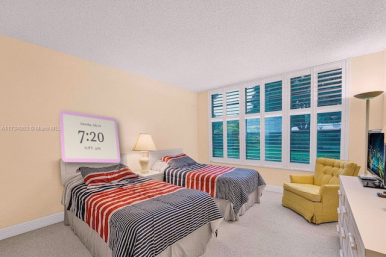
7:20
